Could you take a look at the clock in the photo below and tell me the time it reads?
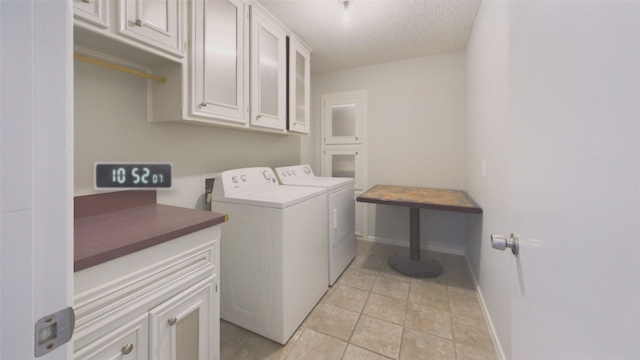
10:52
